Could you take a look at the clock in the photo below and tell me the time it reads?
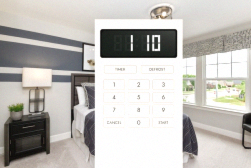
1:10
